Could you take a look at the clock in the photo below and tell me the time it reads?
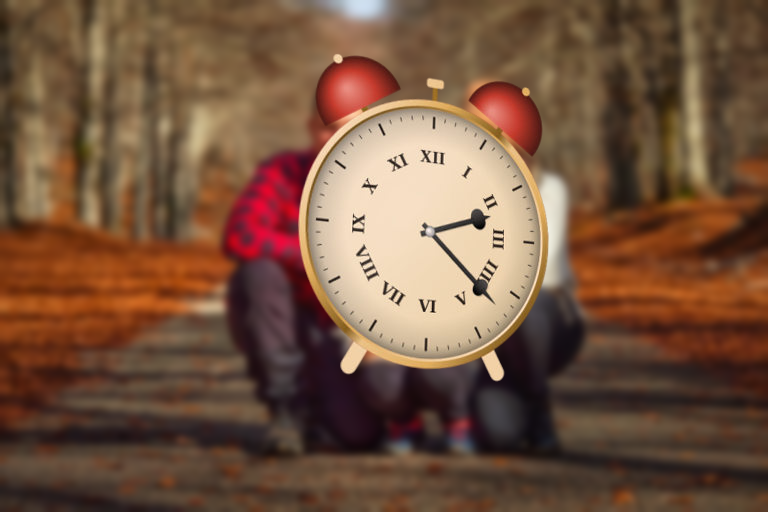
2:22
